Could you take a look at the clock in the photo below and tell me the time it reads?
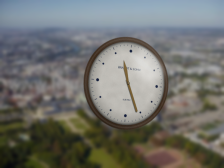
11:26
